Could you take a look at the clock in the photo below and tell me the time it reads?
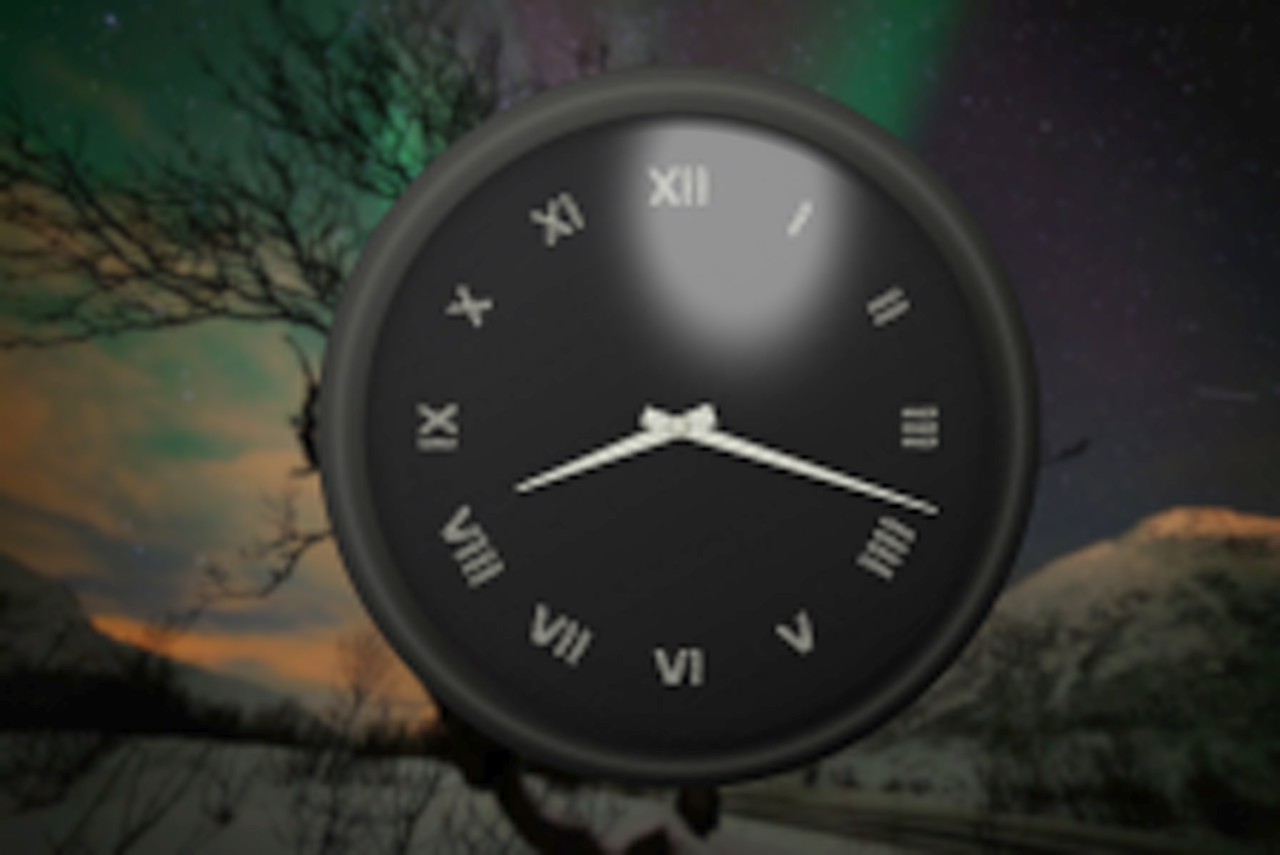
8:18
